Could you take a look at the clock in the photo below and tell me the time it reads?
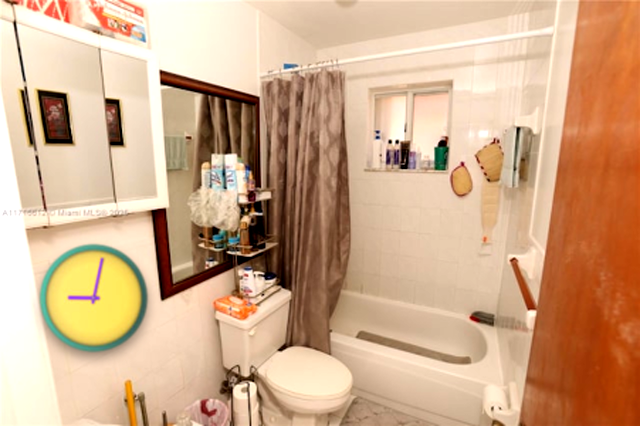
9:02
